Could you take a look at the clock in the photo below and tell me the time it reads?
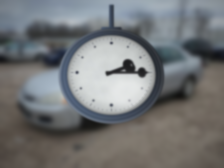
2:15
